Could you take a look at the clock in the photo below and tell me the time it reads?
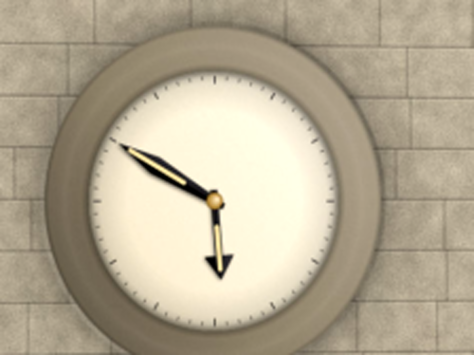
5:50
